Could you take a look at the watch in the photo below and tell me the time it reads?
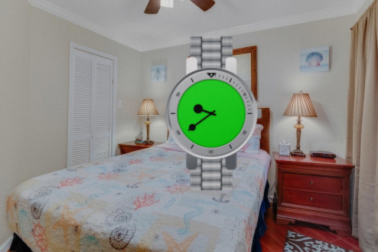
9:39
